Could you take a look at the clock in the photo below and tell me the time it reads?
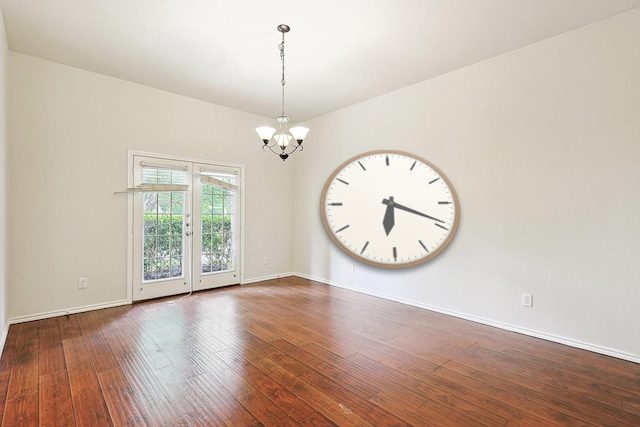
6:19
